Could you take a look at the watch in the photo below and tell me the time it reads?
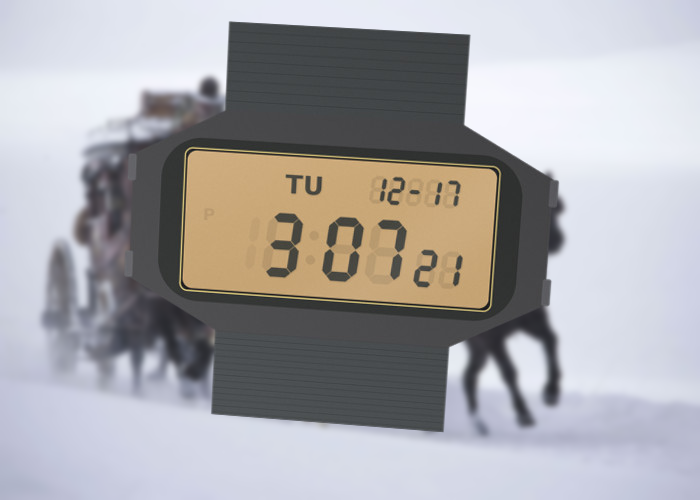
3:07:21
